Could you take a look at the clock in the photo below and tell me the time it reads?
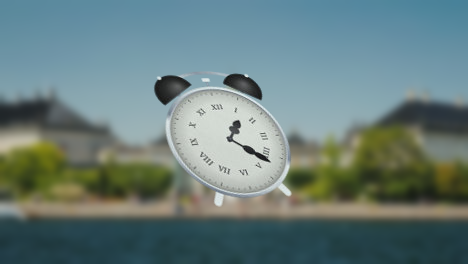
1:22
